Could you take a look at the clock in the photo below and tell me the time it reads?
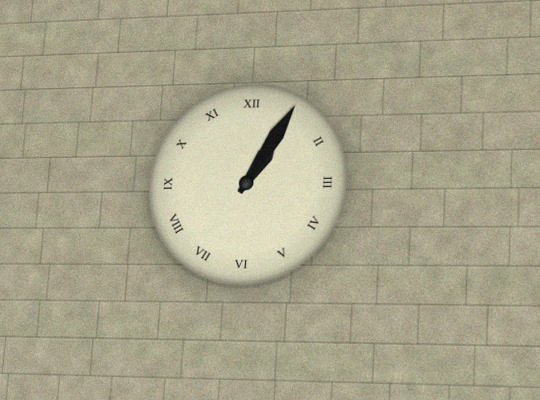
1:05
